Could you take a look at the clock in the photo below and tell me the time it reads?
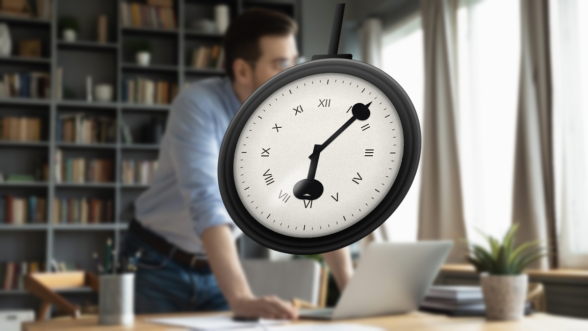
6:07
